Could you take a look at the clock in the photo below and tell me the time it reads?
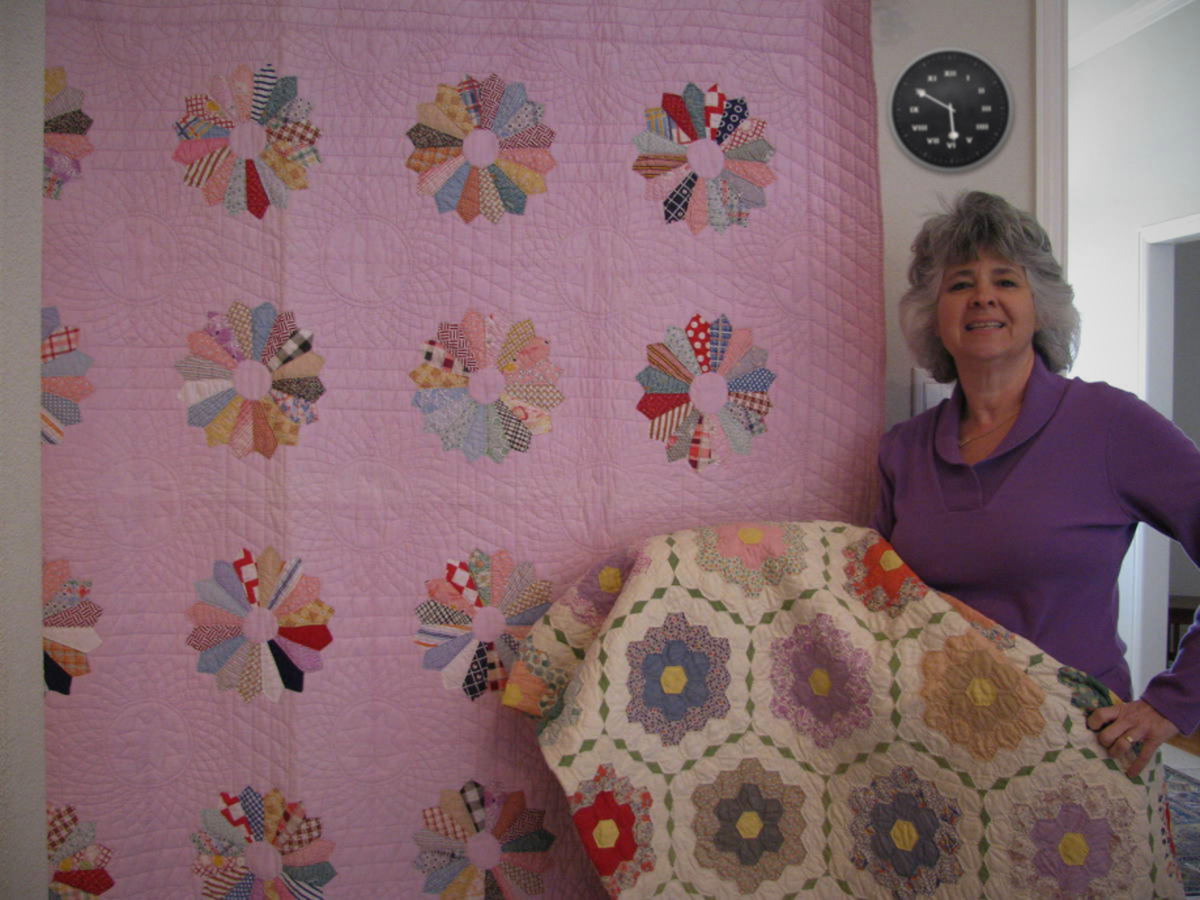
5:50
